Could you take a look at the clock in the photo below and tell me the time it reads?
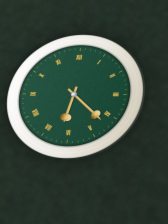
6:22
